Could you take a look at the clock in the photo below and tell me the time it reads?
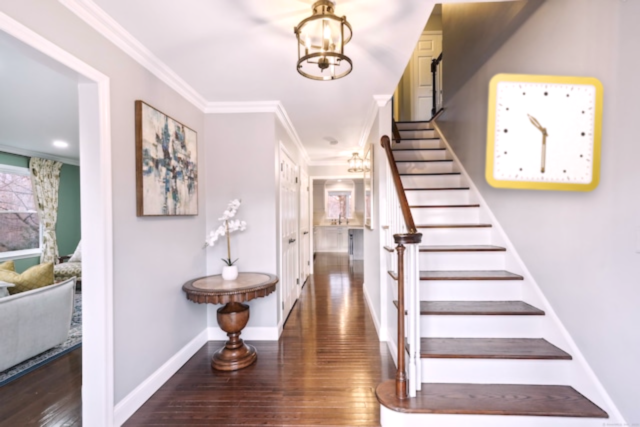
10:30
